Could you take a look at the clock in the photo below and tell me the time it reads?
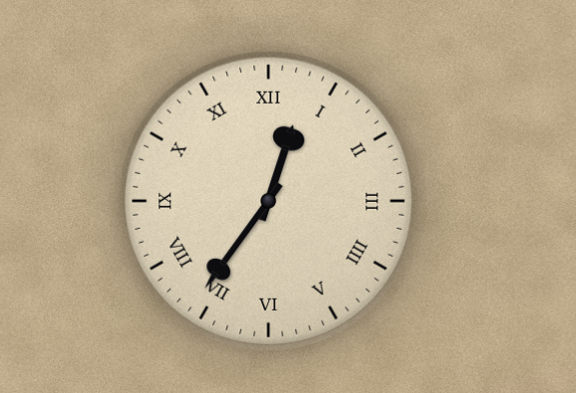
12:36
